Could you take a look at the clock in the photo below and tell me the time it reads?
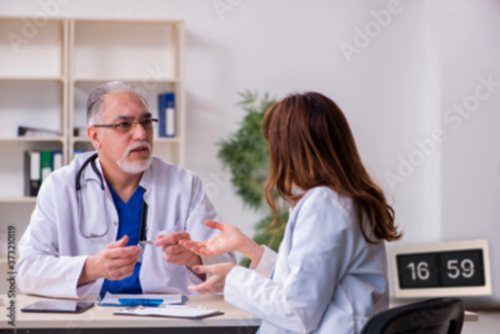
16:59
